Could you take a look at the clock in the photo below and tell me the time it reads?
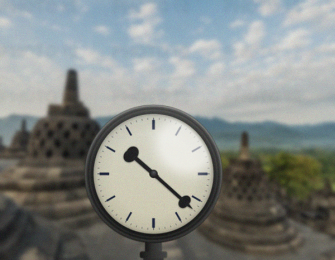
10:22
